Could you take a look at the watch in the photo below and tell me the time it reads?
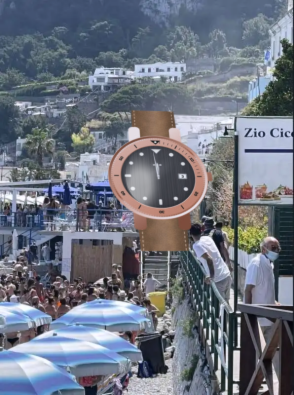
11:59
